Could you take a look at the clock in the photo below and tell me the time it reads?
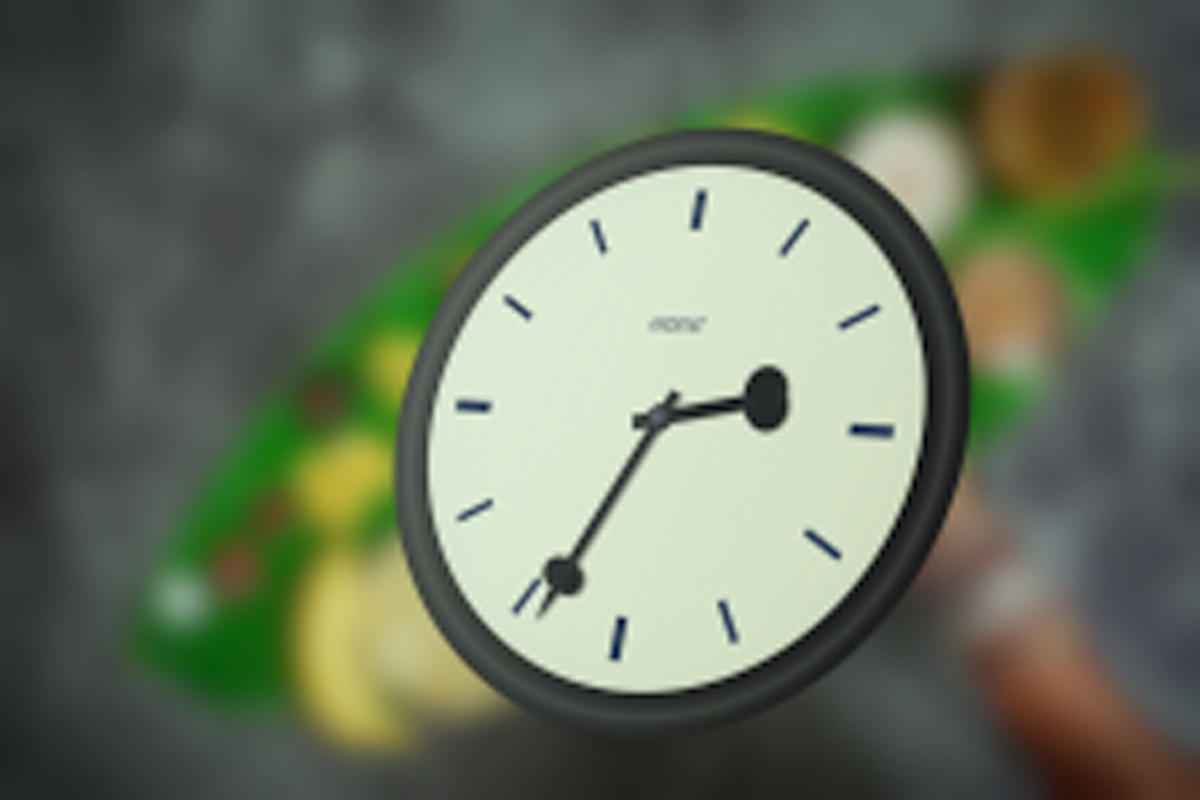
2:34
